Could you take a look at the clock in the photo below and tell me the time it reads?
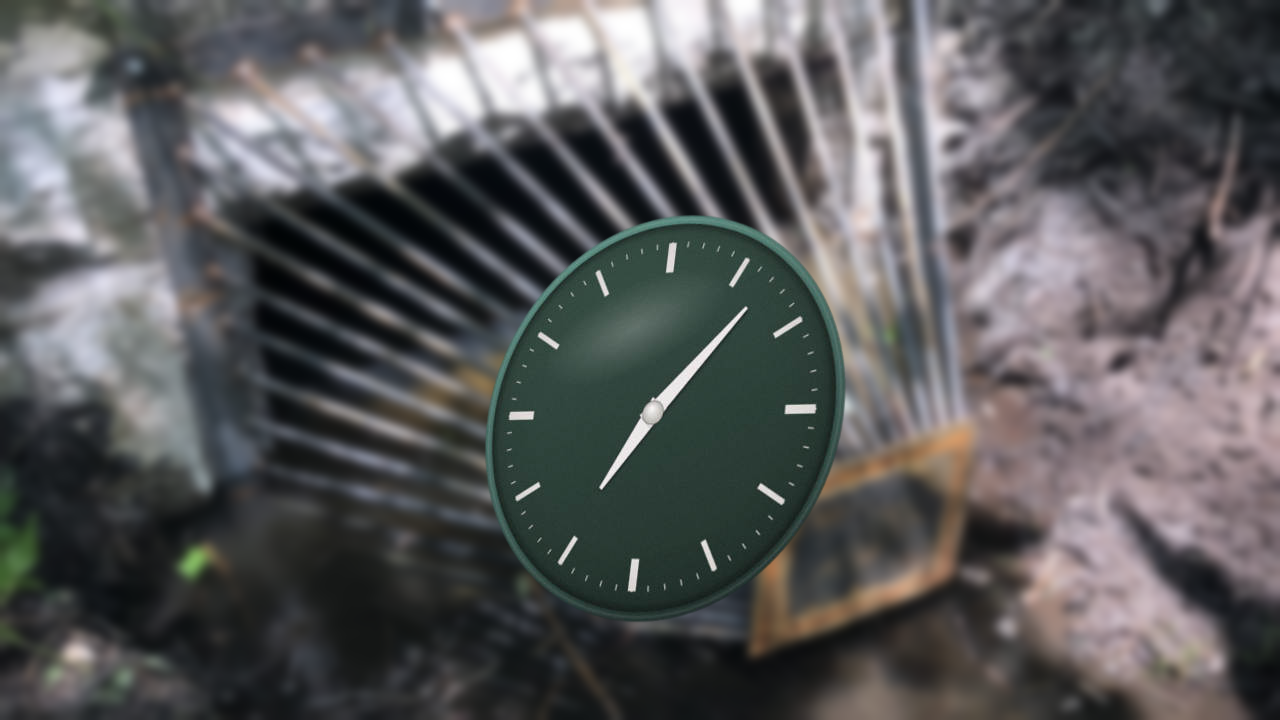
7:07
